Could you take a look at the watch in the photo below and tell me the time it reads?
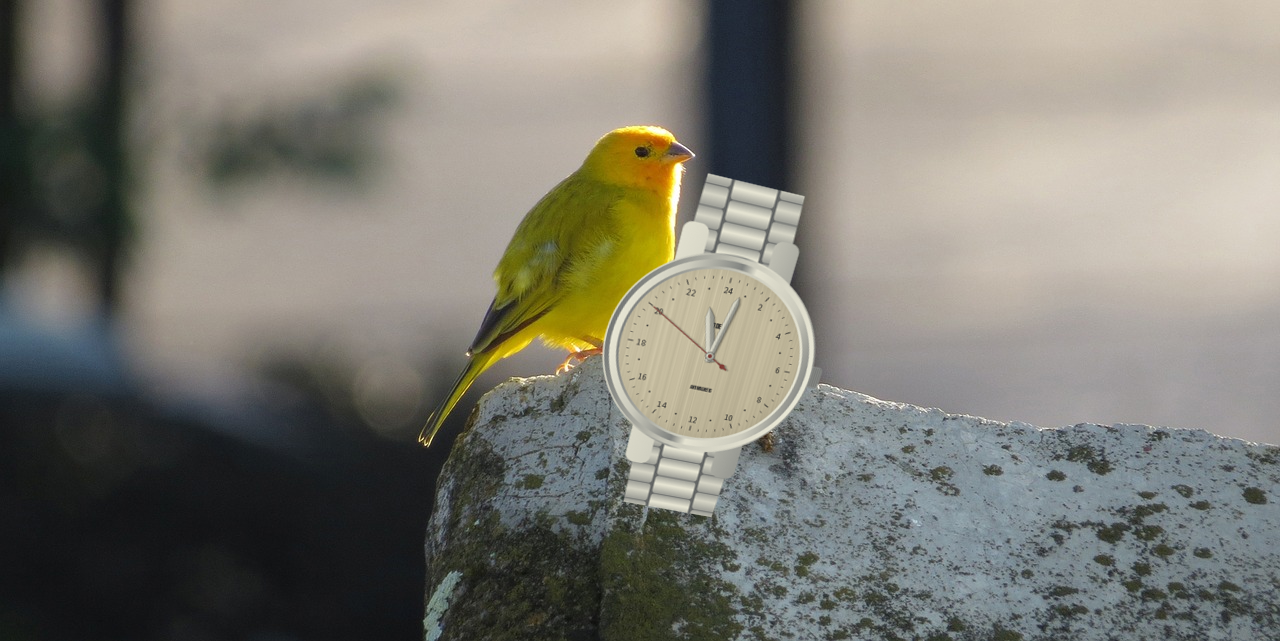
23:01:50
